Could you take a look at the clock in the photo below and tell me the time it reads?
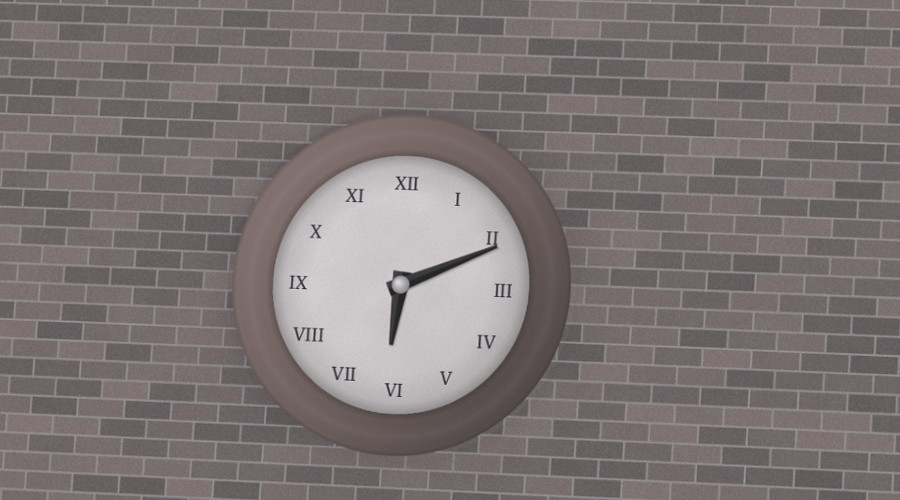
6:11
